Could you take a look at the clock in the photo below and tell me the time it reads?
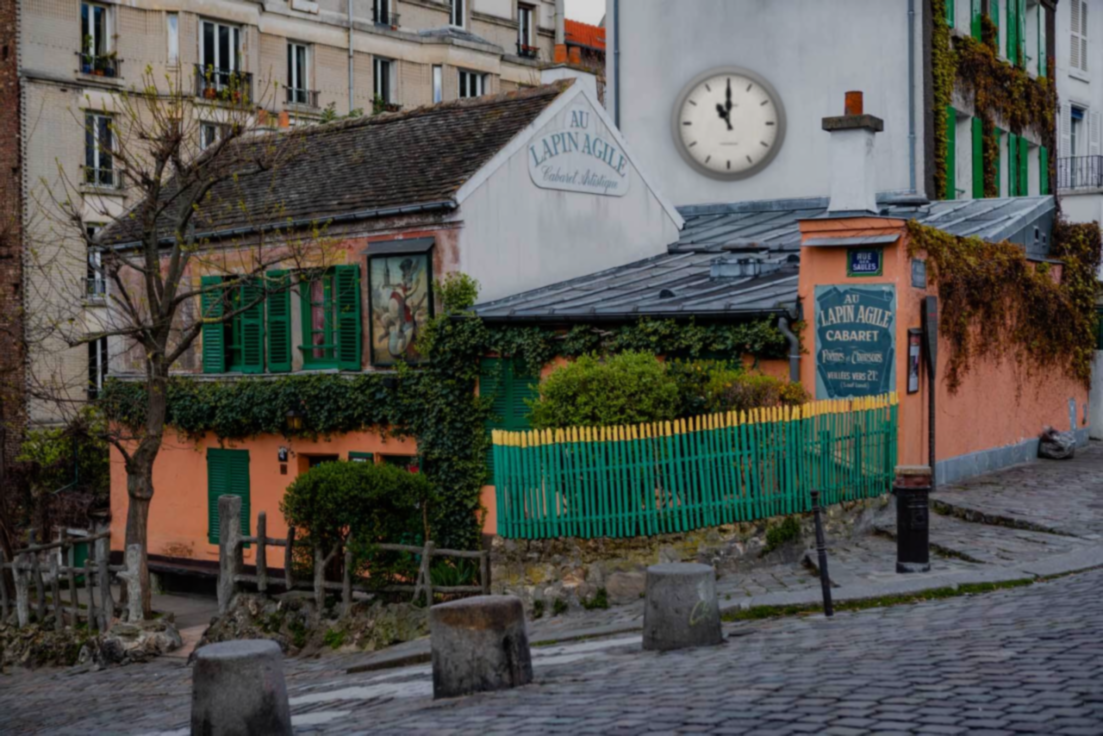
11:00
